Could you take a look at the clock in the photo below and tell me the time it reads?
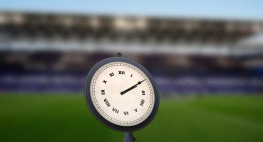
2:10
